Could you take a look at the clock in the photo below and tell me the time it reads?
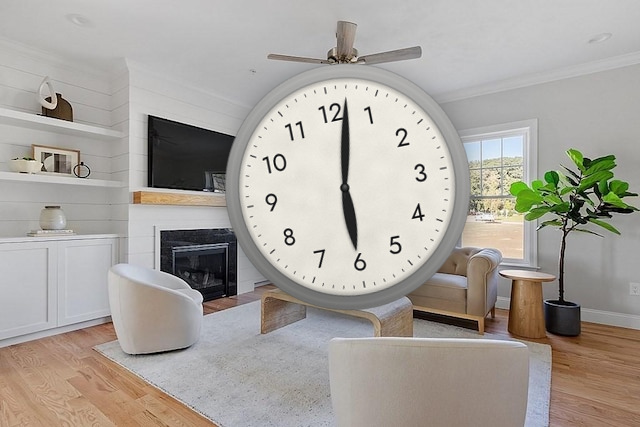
6:02
